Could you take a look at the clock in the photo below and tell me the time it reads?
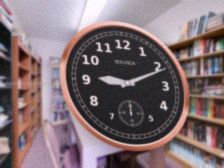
9:11
